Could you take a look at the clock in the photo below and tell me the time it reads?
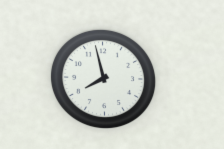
7:58
